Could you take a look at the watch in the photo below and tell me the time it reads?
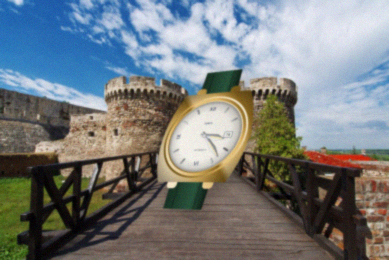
3:23
